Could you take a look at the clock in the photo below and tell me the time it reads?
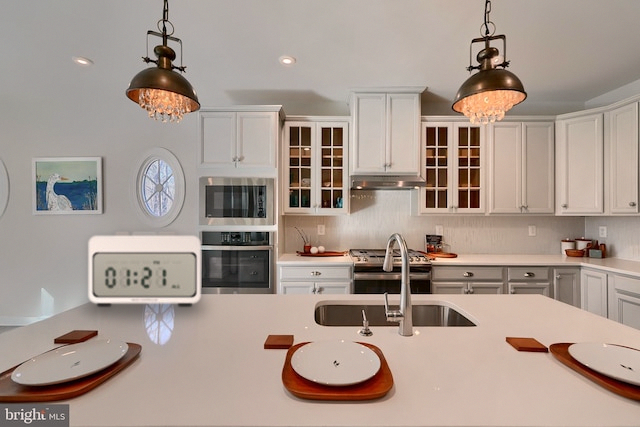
1:21
